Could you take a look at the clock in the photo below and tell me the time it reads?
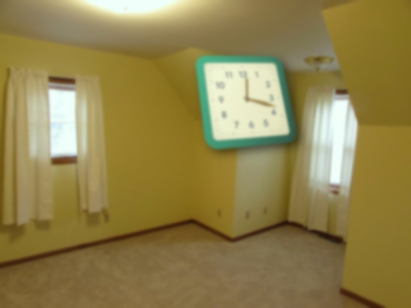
12:18
